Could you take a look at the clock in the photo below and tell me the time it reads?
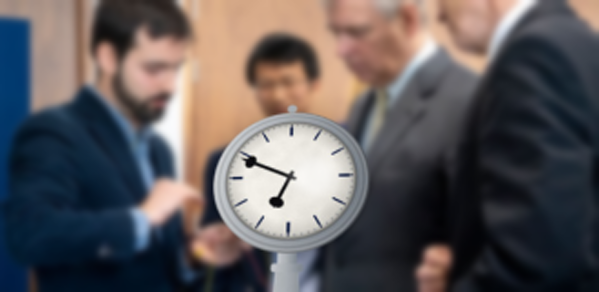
6:49
